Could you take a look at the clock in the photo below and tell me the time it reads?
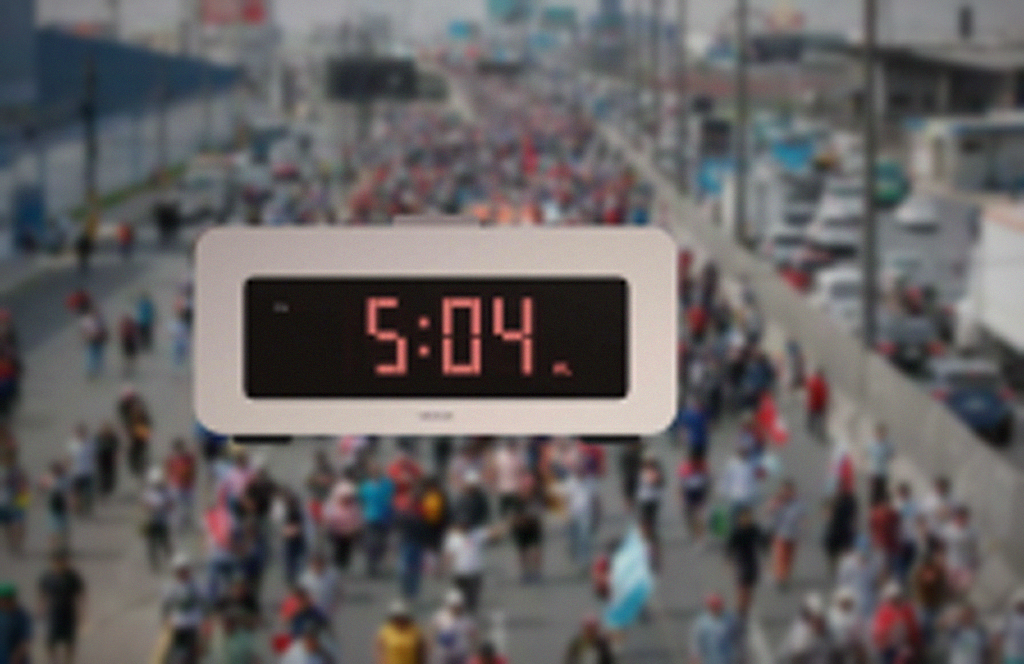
5:04
